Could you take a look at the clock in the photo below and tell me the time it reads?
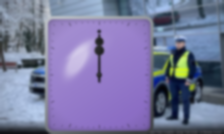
12:00
